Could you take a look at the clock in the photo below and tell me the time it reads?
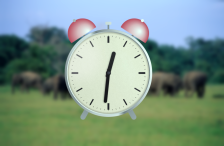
12:31
